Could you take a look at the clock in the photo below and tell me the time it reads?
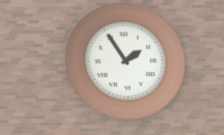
1:55
